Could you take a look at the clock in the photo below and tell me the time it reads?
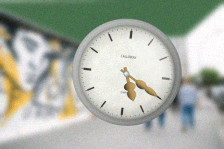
5:20
